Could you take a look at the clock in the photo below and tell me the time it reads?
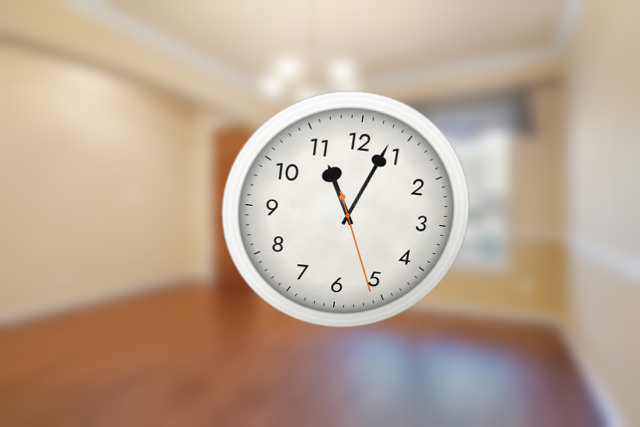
11:03:26
